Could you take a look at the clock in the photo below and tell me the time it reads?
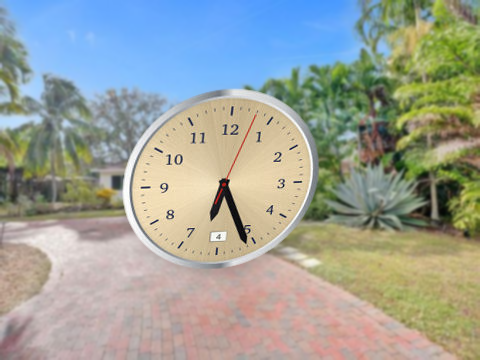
6:26:03
